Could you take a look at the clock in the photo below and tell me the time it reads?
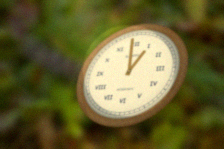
12:59
